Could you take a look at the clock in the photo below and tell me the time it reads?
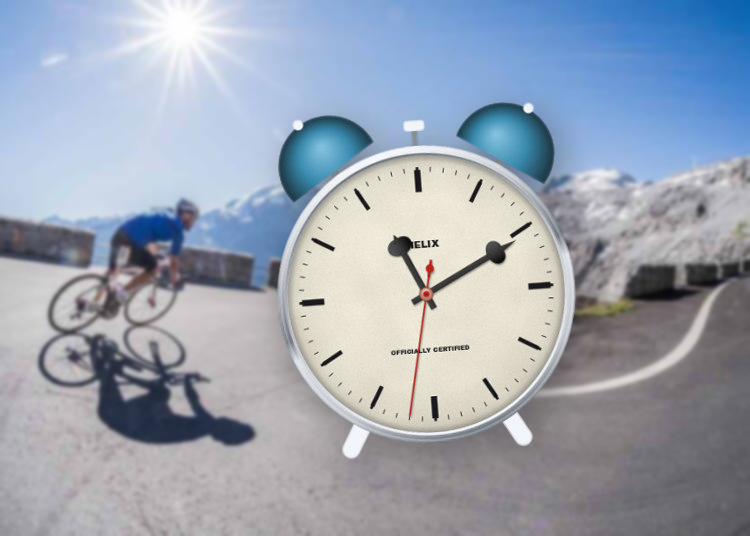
11:10:32
